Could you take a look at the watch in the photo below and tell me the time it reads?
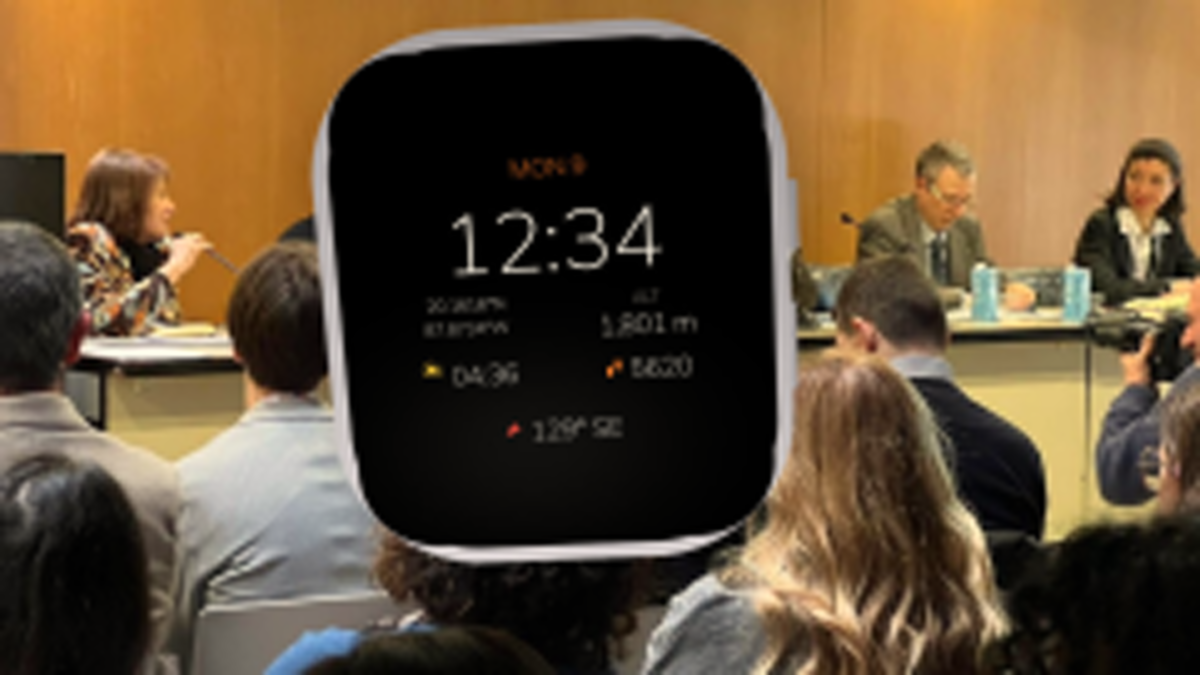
12:34
